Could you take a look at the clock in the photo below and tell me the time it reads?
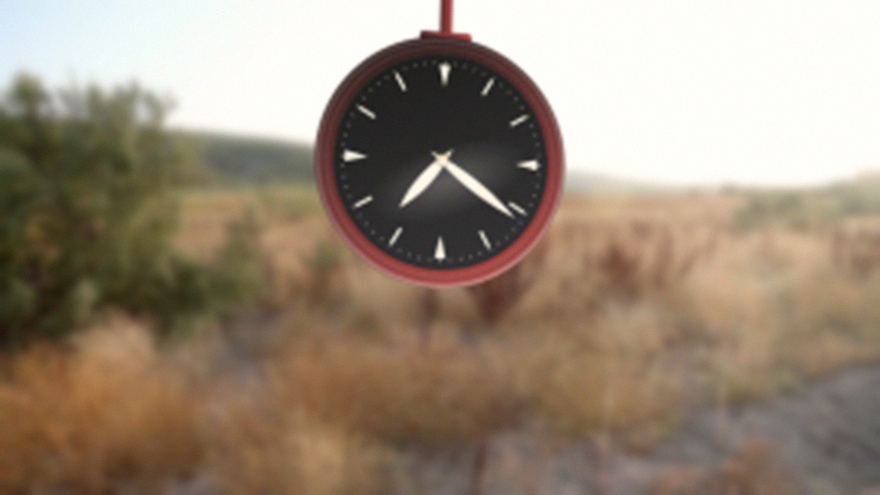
7:21
